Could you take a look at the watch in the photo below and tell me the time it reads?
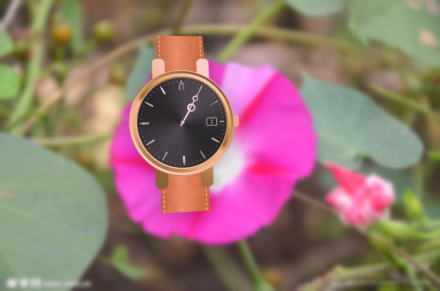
1:05
